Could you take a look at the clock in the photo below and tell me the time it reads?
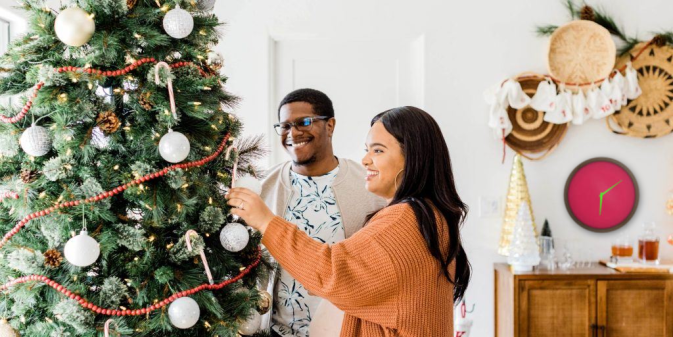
6:09
